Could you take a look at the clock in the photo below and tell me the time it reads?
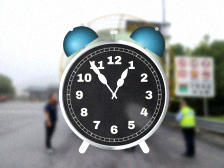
12:54
